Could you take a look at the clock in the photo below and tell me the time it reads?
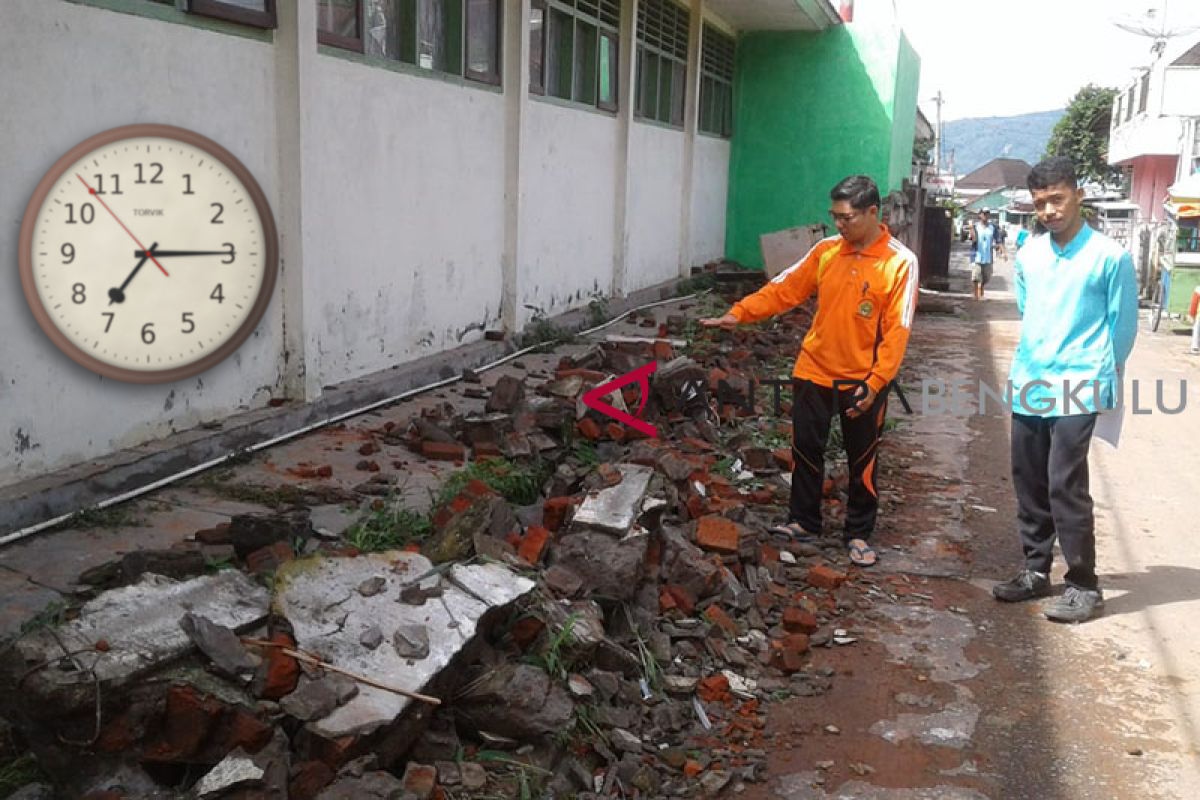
7:14:53
